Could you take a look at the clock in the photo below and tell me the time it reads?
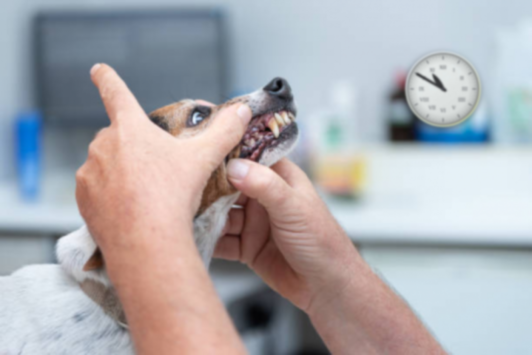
10:50
